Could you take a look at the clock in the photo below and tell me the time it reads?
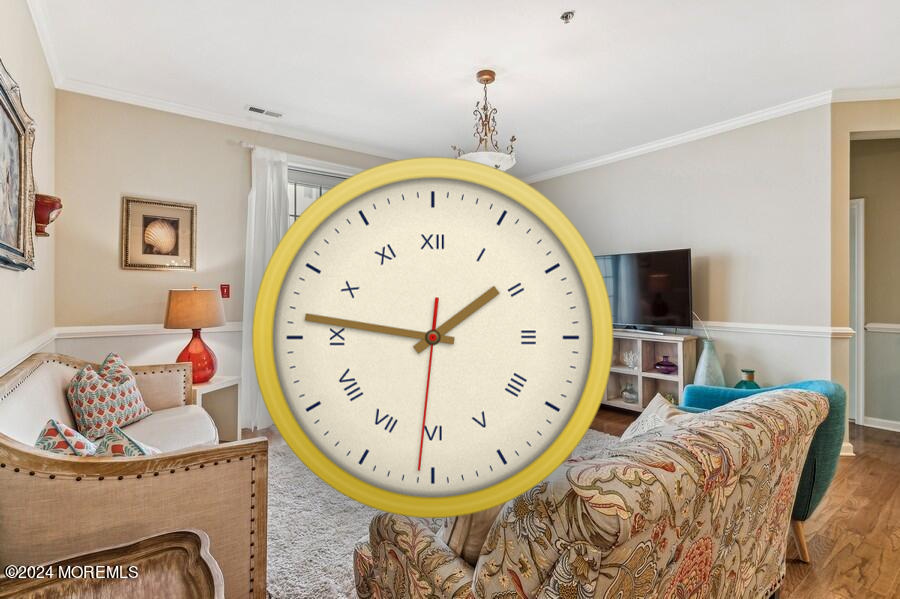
1:46:31
